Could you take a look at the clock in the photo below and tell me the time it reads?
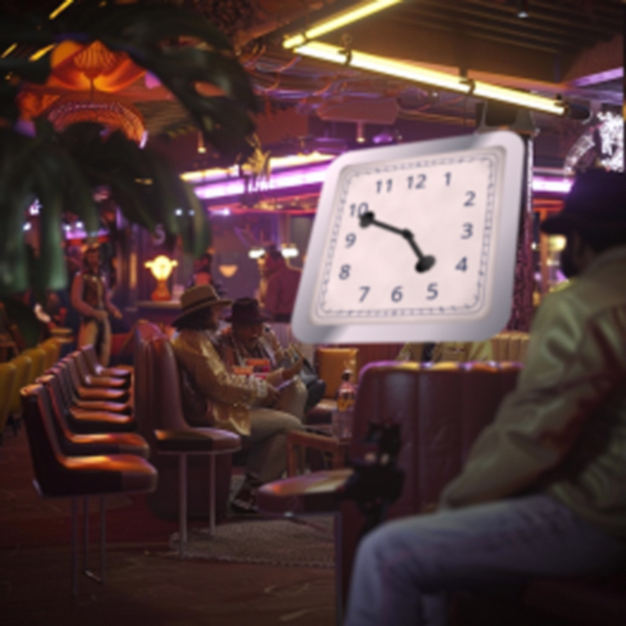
4:49
